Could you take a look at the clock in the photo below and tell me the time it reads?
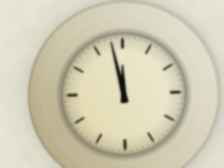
11:58
